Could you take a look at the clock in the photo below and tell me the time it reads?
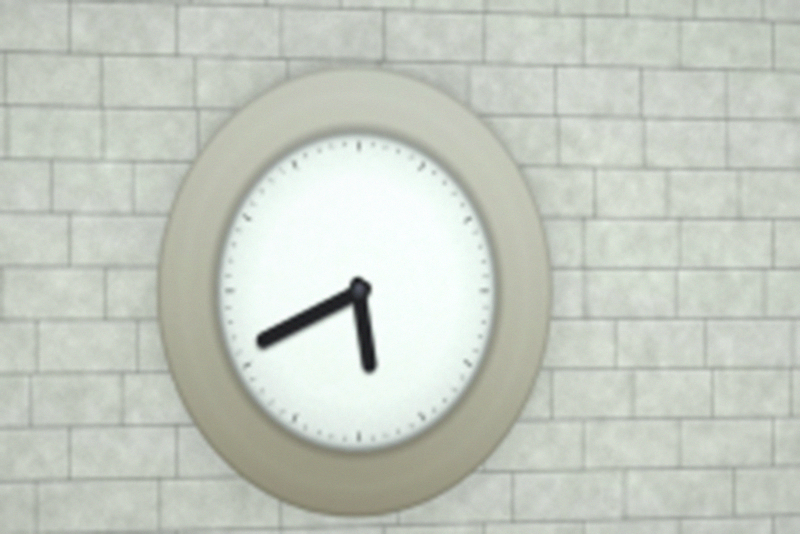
5:41
